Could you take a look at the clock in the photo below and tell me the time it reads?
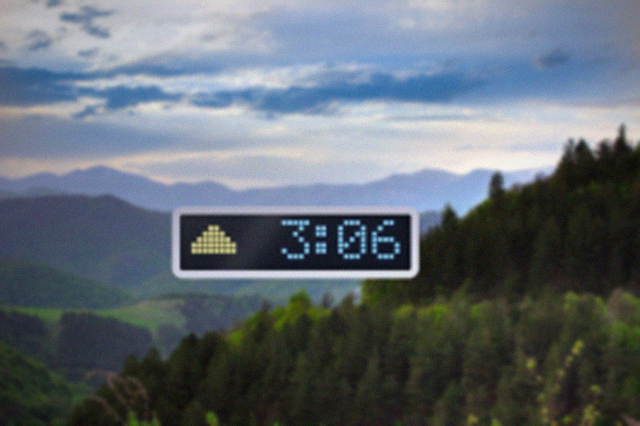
3:06
